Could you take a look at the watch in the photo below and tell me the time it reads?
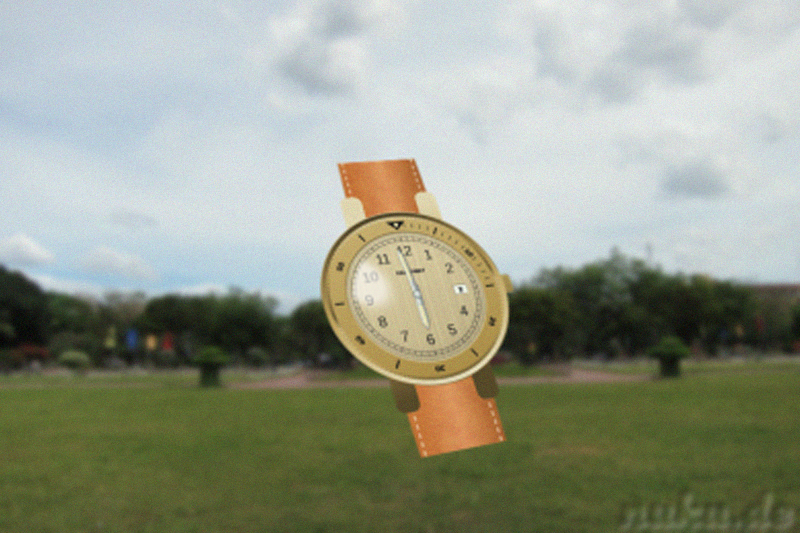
5:59
